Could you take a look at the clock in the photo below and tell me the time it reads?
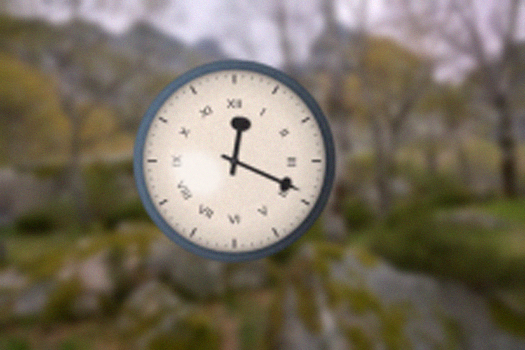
12:19
